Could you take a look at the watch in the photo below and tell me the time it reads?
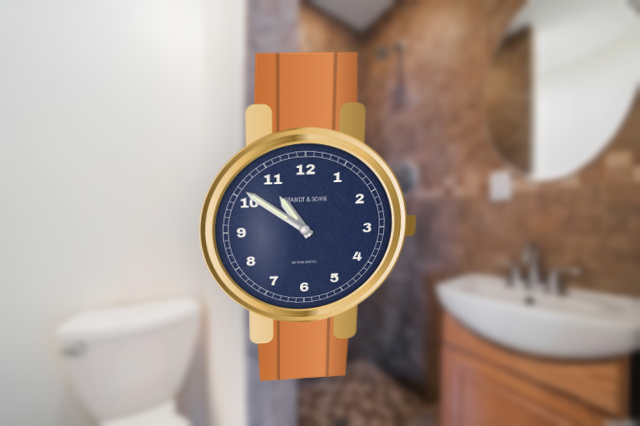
10:51
